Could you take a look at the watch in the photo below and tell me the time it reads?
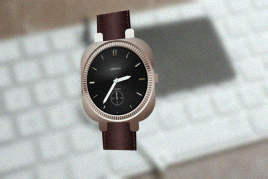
2:36
